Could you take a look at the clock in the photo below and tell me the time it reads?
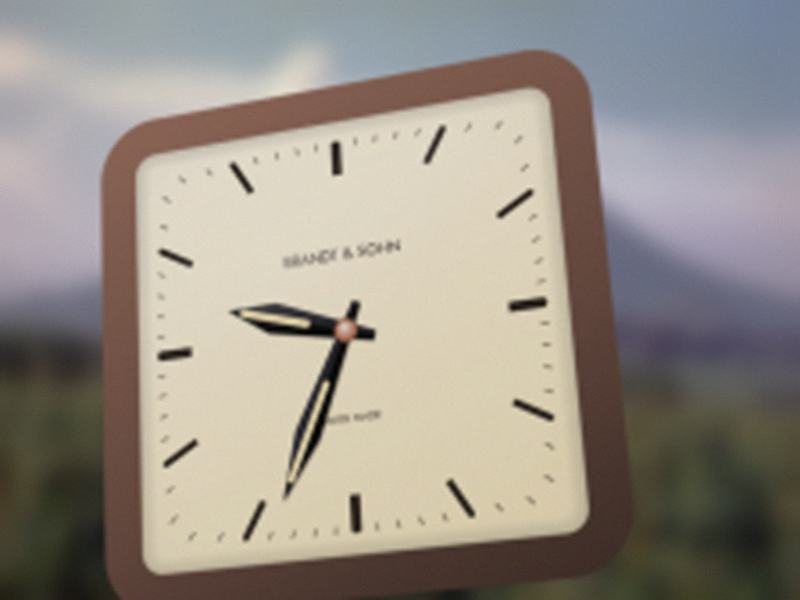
9:34
